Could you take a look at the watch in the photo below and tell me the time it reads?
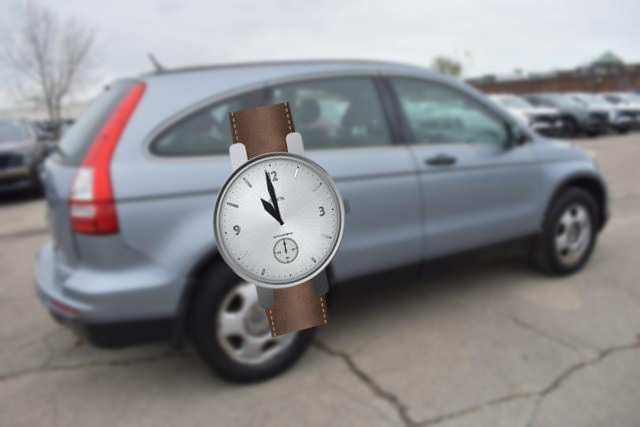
10:59
